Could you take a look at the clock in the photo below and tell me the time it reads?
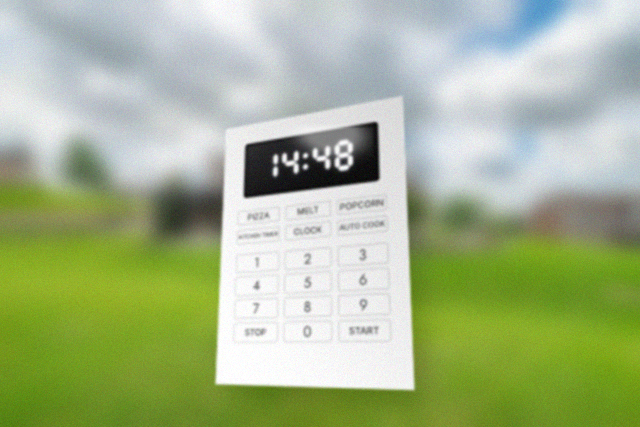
14:48
